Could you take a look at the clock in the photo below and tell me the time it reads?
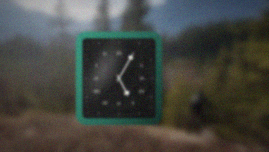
5:05
